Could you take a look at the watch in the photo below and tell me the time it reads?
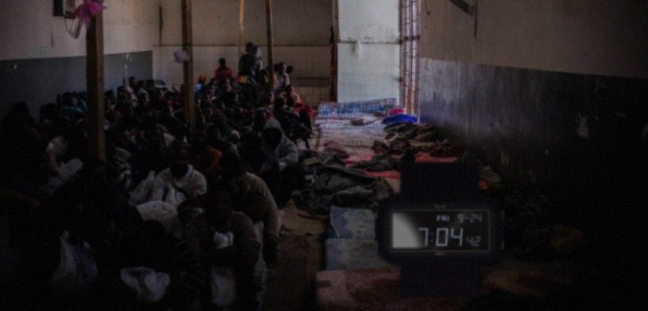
7:04
